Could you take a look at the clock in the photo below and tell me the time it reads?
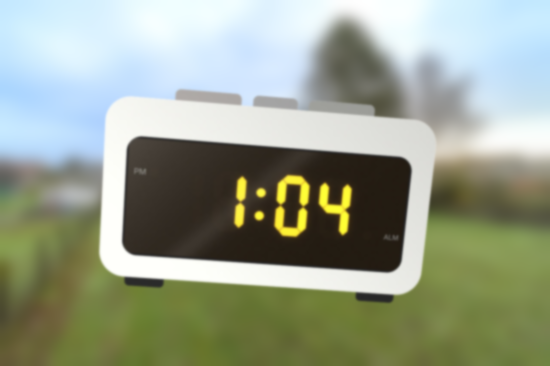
1:04
